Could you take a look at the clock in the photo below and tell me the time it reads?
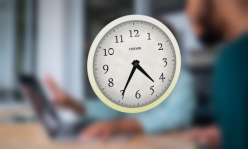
4:35
